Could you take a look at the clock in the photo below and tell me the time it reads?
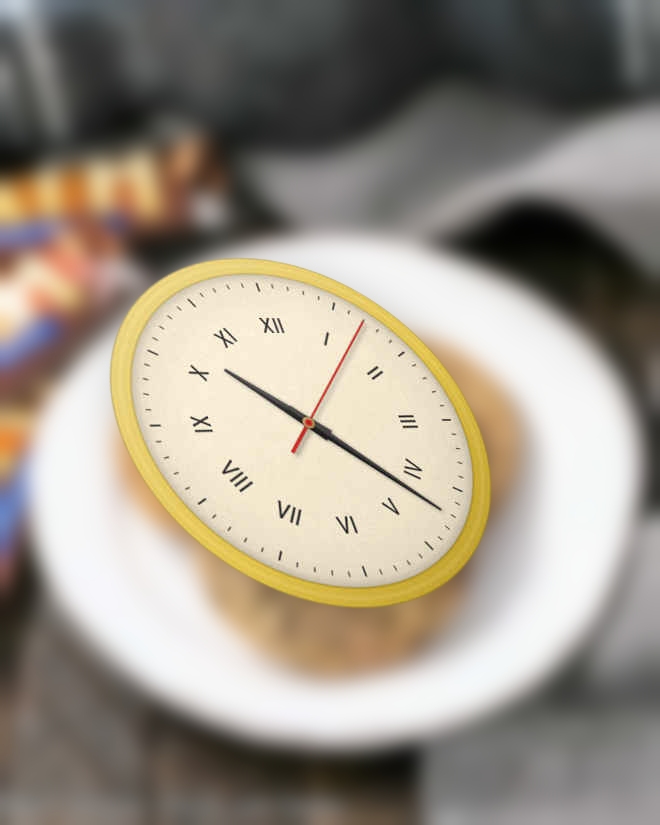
10:22:07
